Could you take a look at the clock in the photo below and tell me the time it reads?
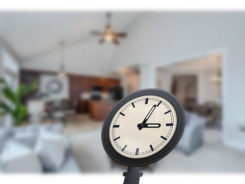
3:04
